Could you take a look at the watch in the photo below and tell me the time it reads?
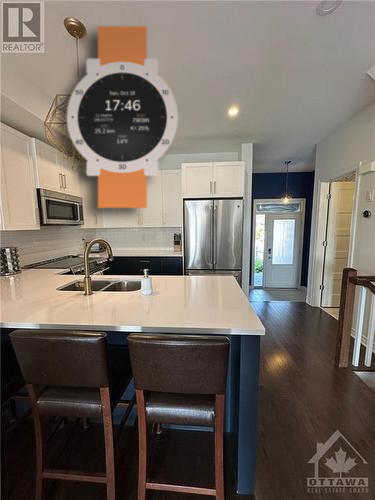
17:46
